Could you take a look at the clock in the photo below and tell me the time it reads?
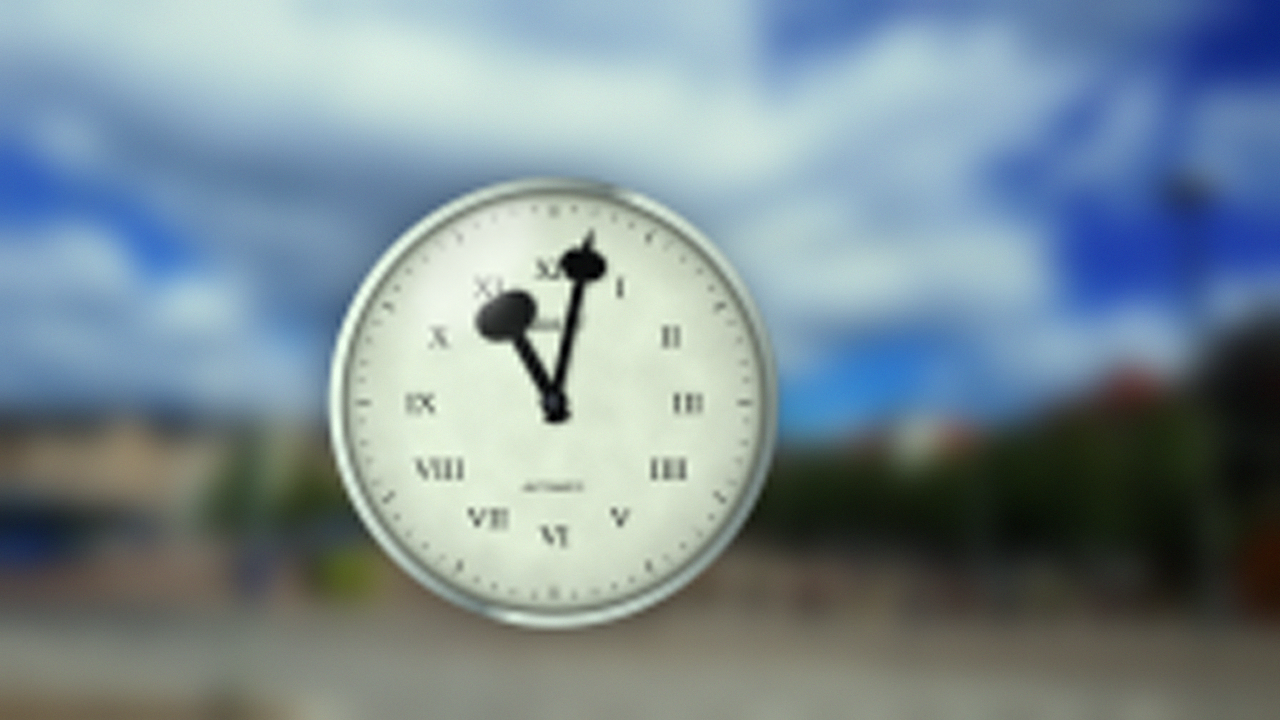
11:02
